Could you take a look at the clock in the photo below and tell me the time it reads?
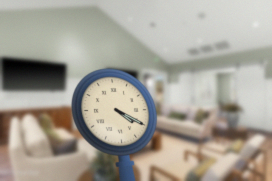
4:20
